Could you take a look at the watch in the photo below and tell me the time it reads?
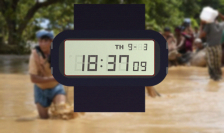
18:37:09
